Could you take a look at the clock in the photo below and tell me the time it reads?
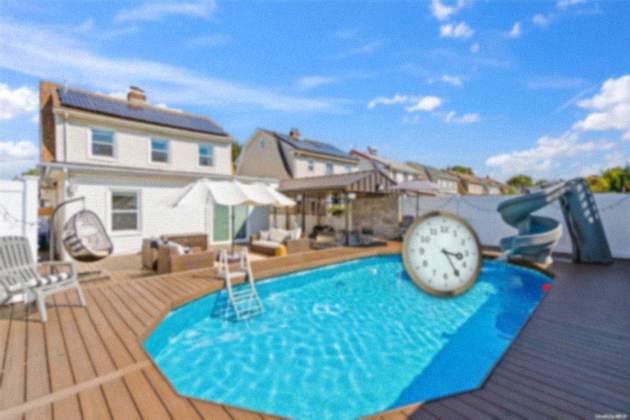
3:25
